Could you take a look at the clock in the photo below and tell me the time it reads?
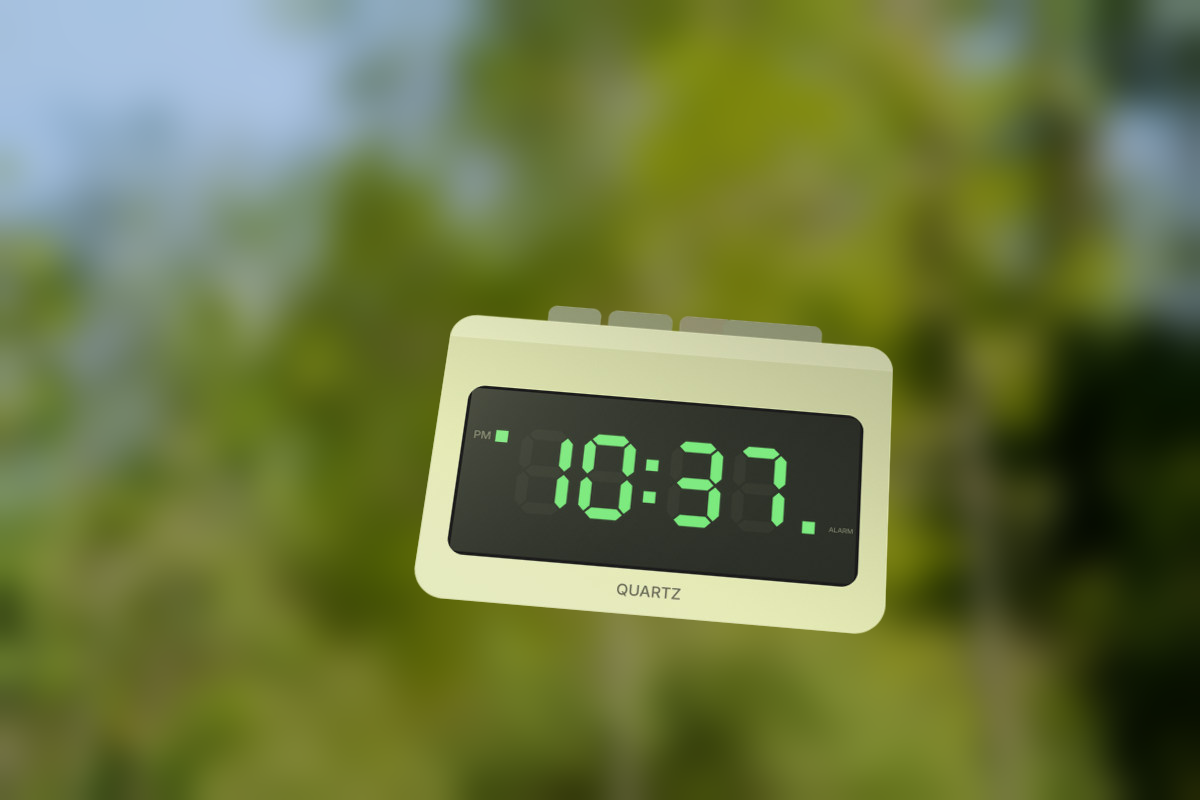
10:37
